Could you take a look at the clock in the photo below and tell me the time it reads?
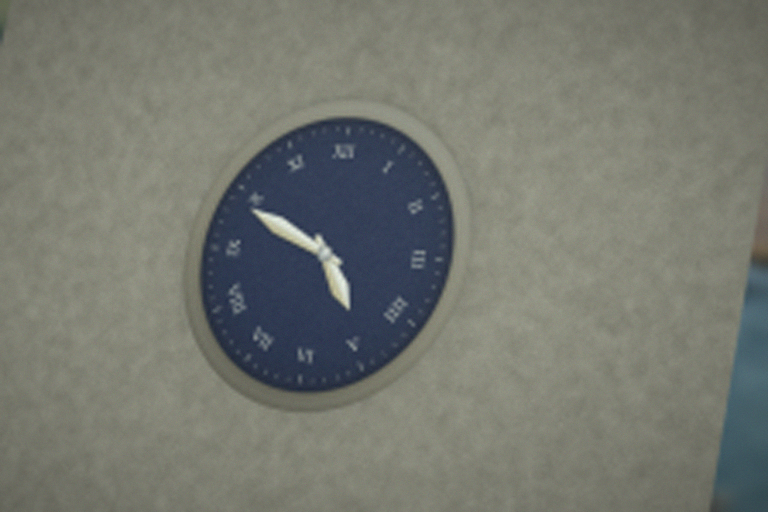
4:49
